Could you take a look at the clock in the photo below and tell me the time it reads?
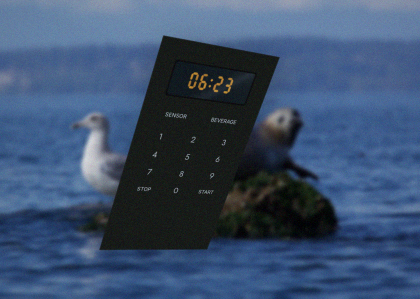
6:23
